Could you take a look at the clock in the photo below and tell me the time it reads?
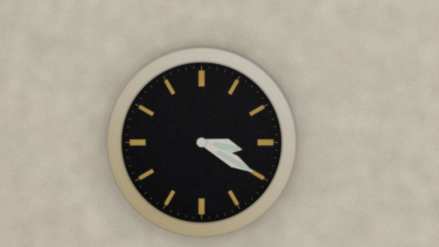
3:20
